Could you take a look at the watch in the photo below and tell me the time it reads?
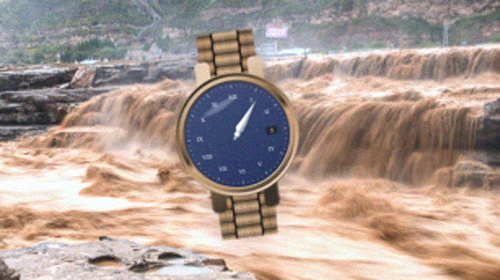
1:06
